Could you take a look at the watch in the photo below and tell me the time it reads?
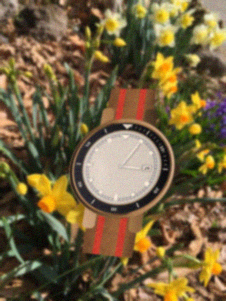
3:05
